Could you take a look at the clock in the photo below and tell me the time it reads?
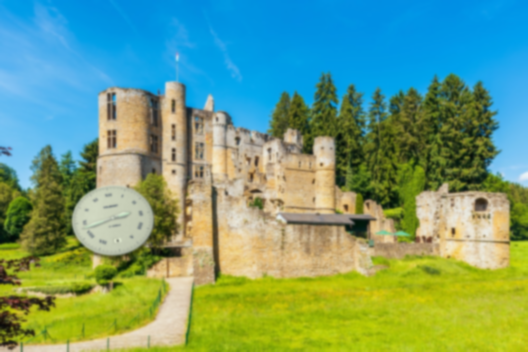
2:43
